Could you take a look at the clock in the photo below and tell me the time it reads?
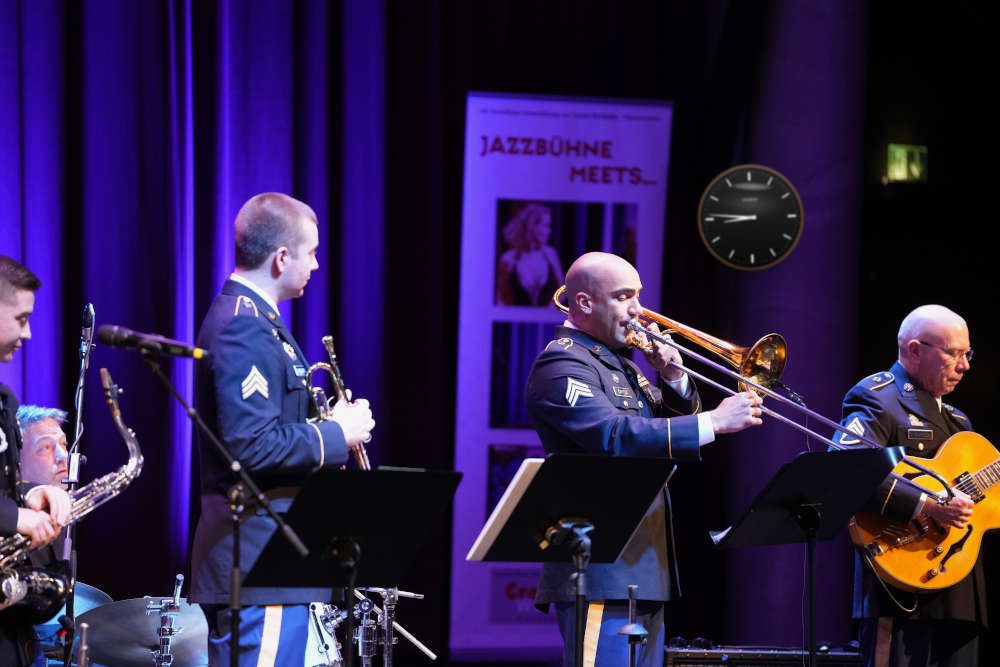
8:46
